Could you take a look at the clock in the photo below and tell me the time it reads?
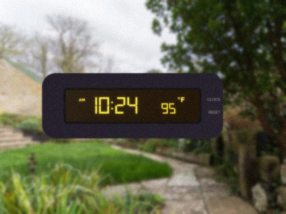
10:24
